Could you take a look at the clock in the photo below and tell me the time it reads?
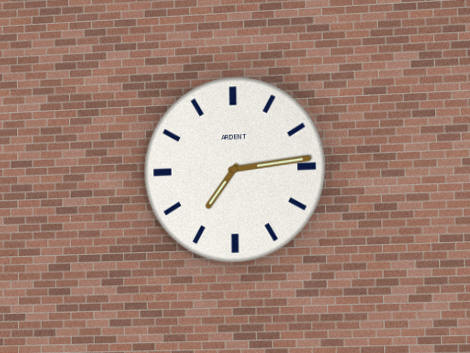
7:14
